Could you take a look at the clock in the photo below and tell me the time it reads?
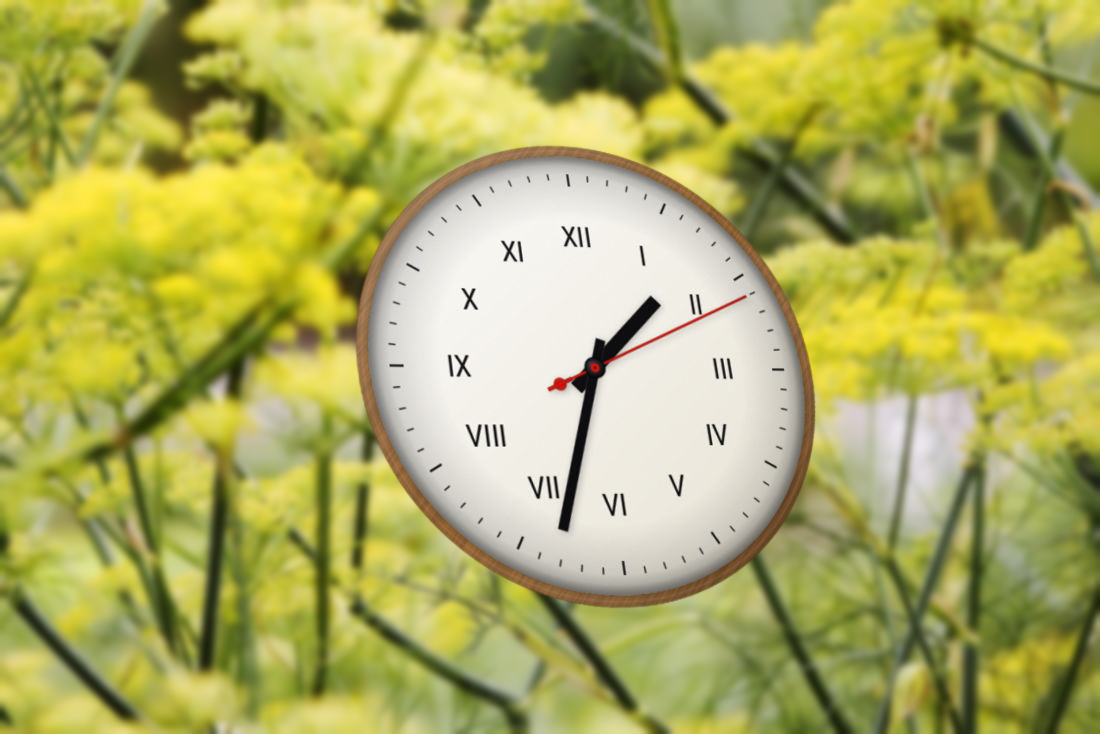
1:33:11
